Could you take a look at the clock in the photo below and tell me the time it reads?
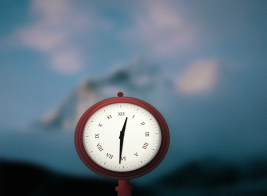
12:31
